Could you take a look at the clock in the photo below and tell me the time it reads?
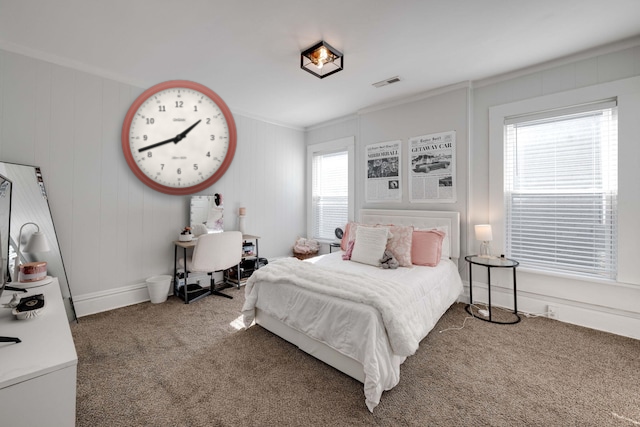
1:42
